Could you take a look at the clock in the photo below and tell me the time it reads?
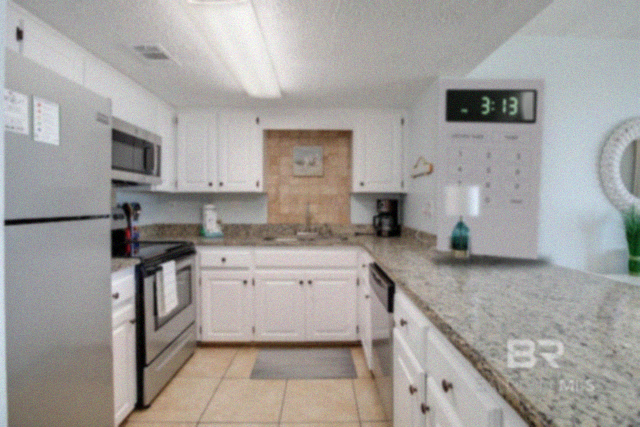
3:13
